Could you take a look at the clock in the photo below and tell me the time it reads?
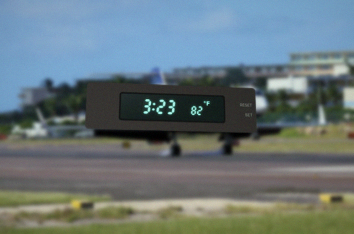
3:23
